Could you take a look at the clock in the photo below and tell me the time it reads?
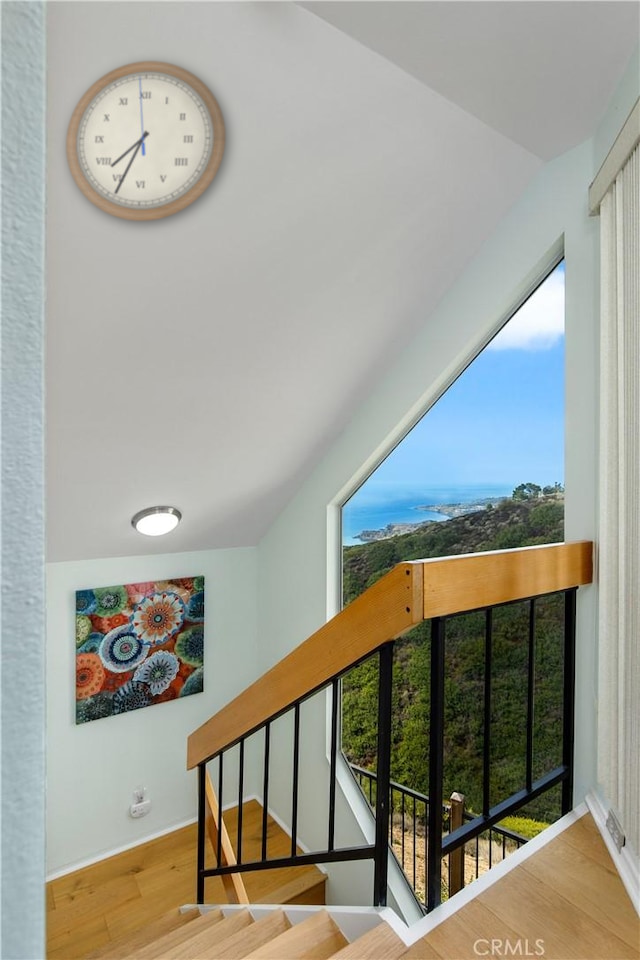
7:33:59
